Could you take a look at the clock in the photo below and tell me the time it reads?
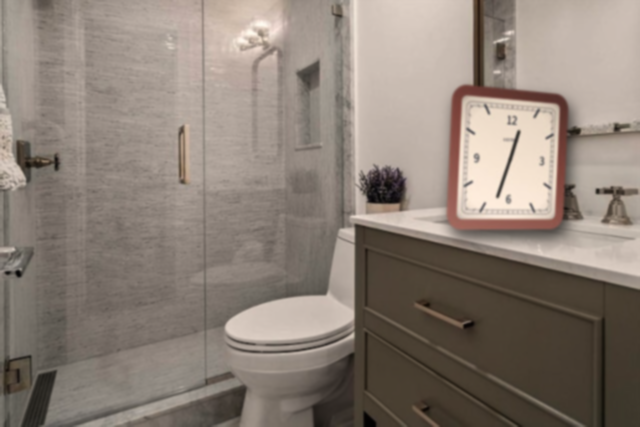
12:33
